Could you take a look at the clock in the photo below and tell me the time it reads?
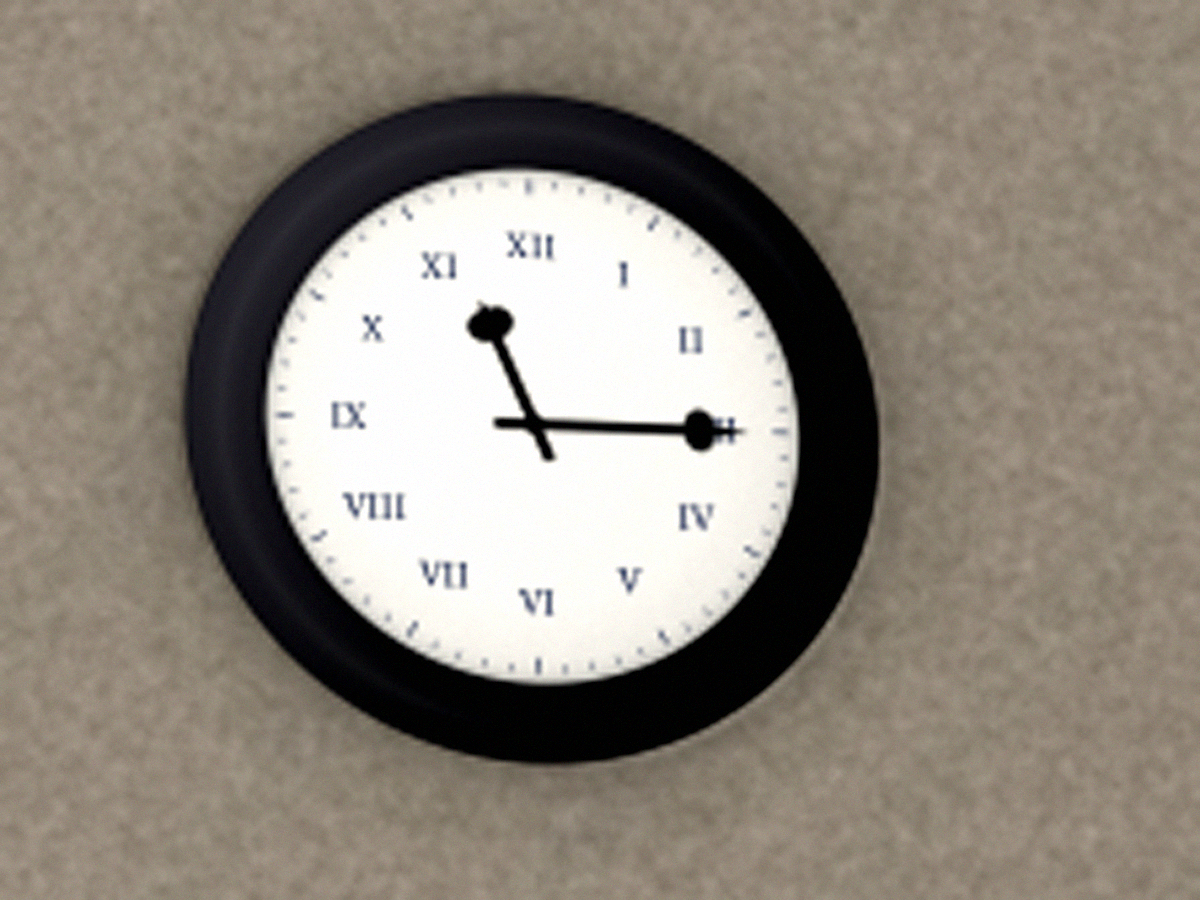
11:15
